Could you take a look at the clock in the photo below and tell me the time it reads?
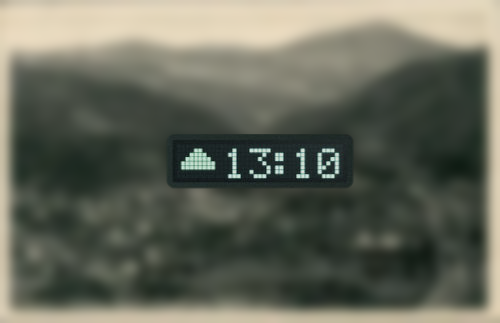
13:10
